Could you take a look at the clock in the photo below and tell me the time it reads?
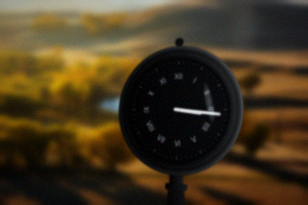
3:16
